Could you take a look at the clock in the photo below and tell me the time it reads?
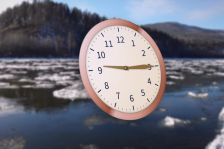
9:15
